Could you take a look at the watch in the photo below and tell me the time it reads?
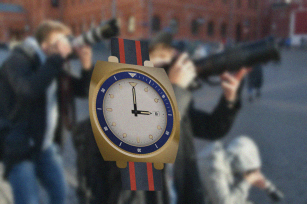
3:00
